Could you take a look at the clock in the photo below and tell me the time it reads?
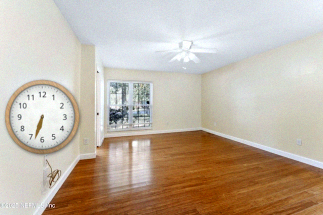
6:33
